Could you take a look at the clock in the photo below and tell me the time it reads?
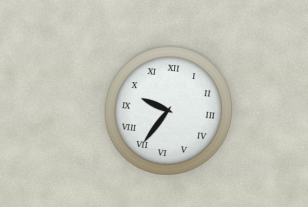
9:35
